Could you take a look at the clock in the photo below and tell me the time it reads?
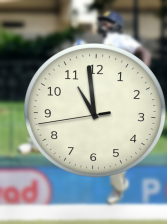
10:58:43
